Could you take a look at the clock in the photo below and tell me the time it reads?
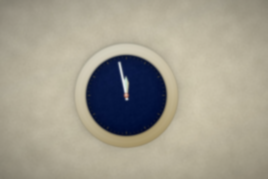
11:58
